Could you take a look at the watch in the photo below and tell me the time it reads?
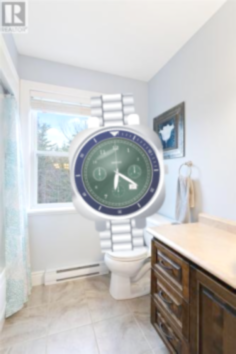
6:21
